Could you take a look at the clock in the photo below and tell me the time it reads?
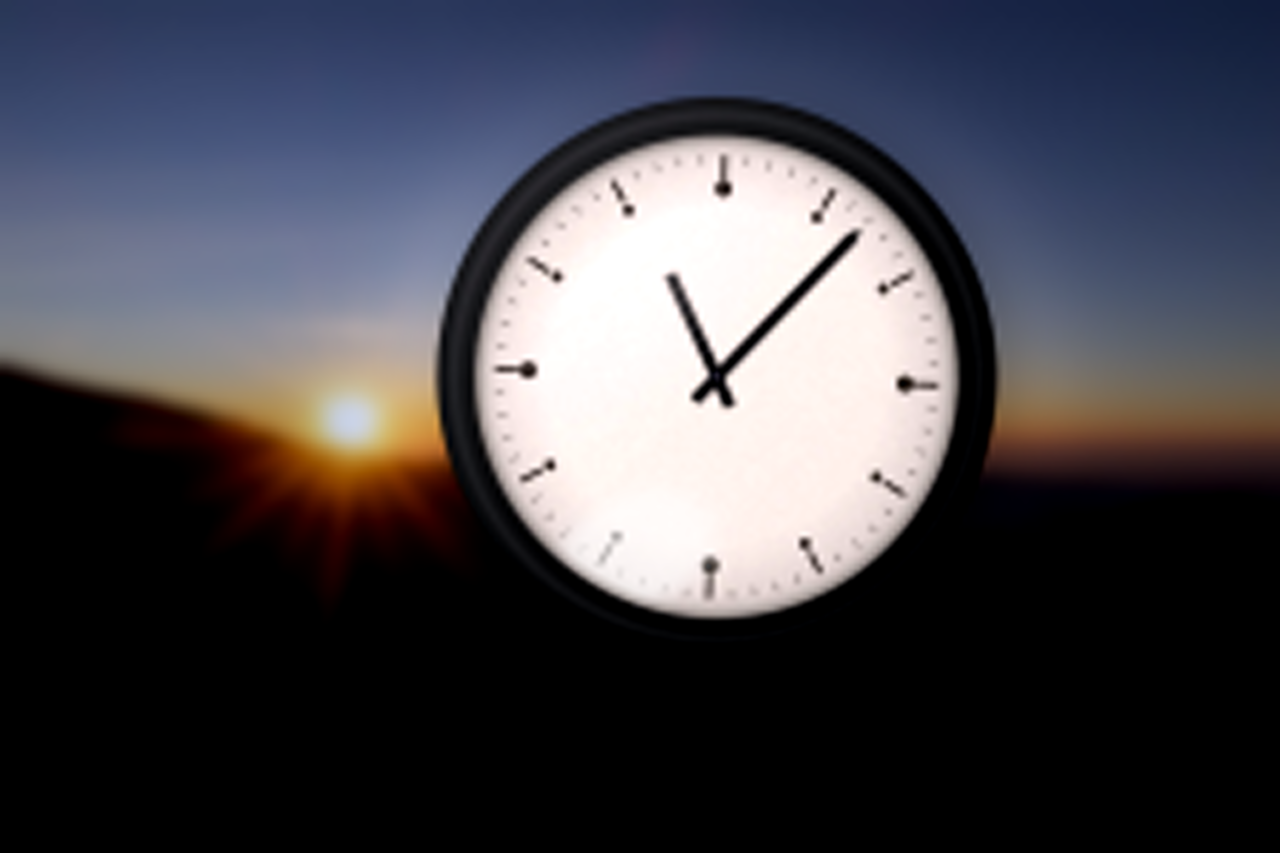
11:07
